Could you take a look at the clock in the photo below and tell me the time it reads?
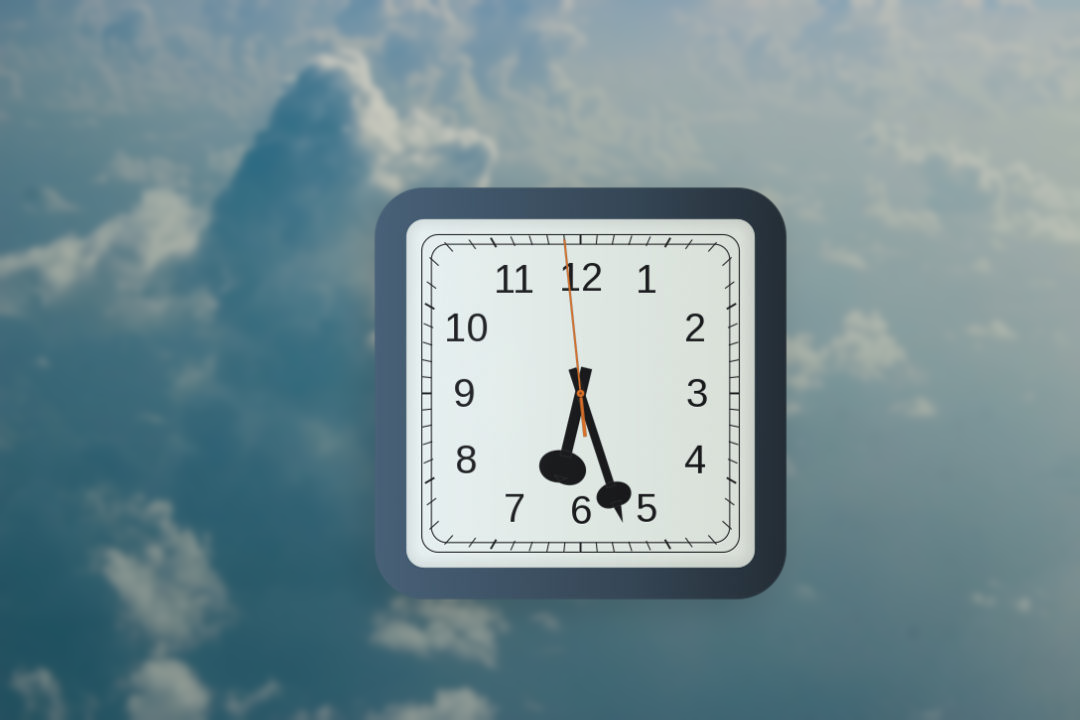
6:26:59
